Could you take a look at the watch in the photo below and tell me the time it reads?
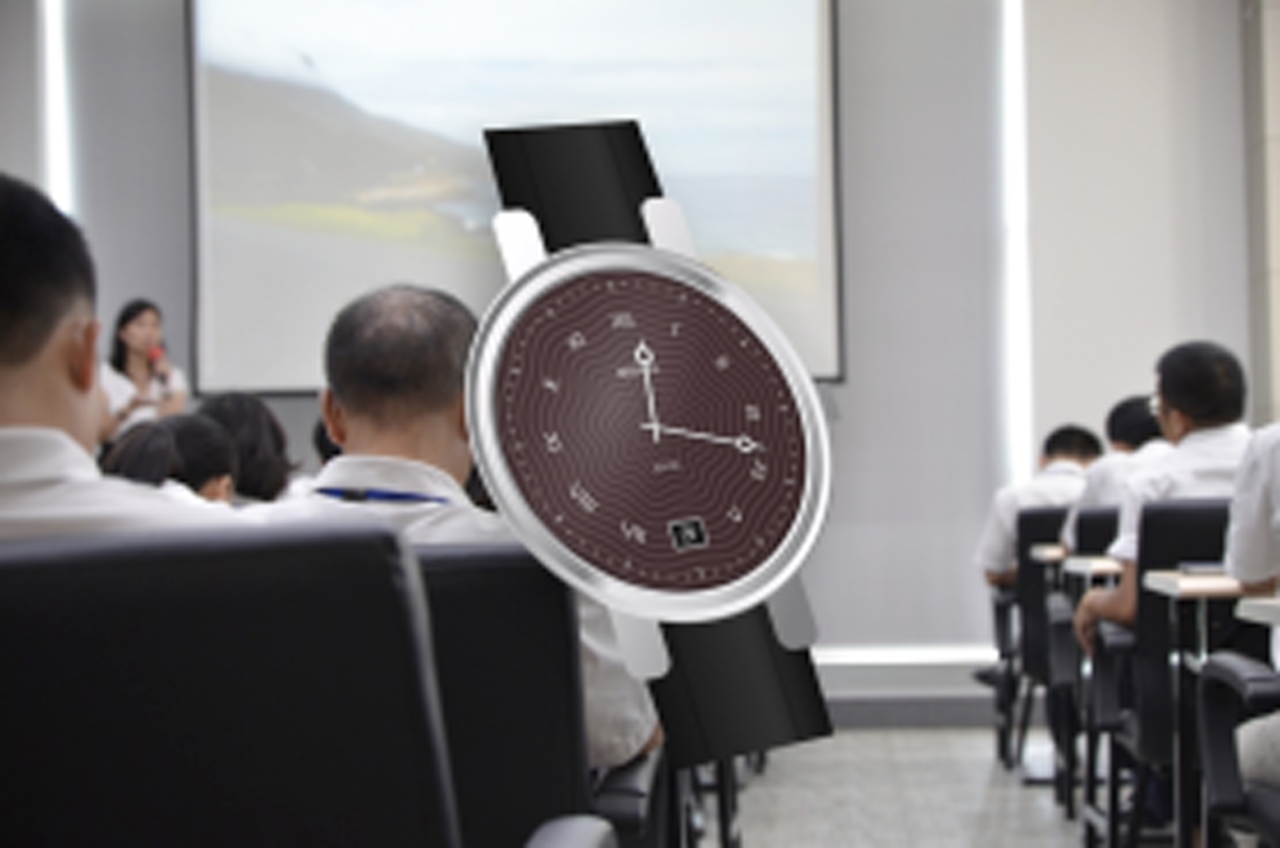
12:18
